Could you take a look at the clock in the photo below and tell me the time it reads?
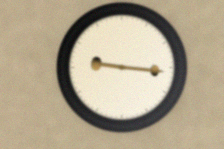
9:16
